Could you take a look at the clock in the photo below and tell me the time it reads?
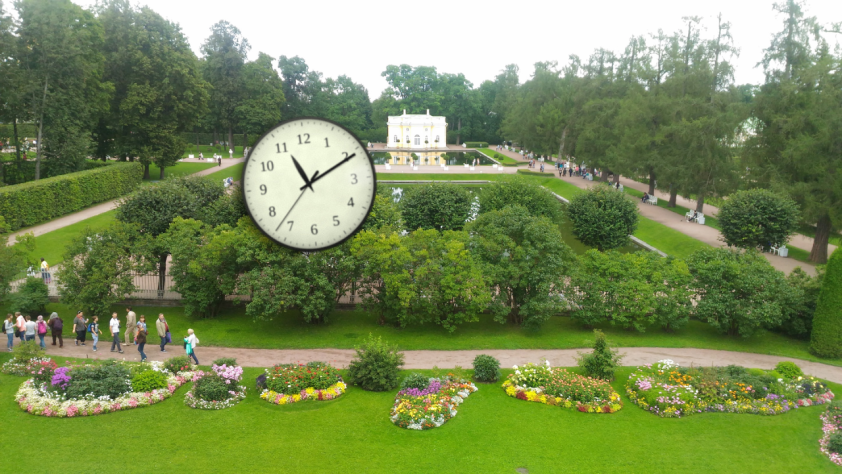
11:10:37
